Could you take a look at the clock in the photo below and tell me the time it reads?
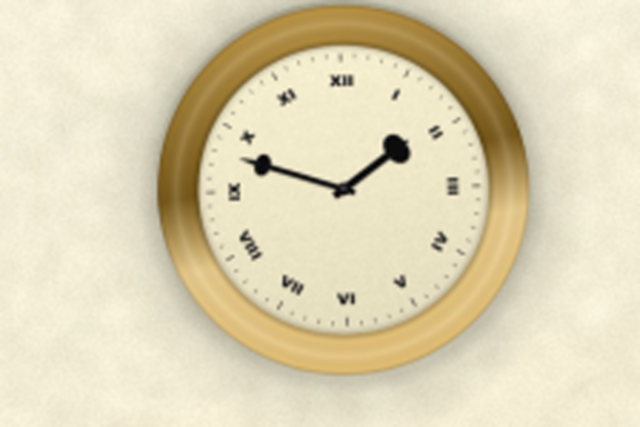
1:48
